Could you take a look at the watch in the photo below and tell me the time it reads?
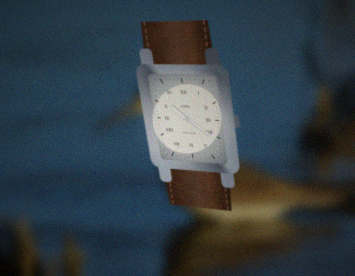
10:21
